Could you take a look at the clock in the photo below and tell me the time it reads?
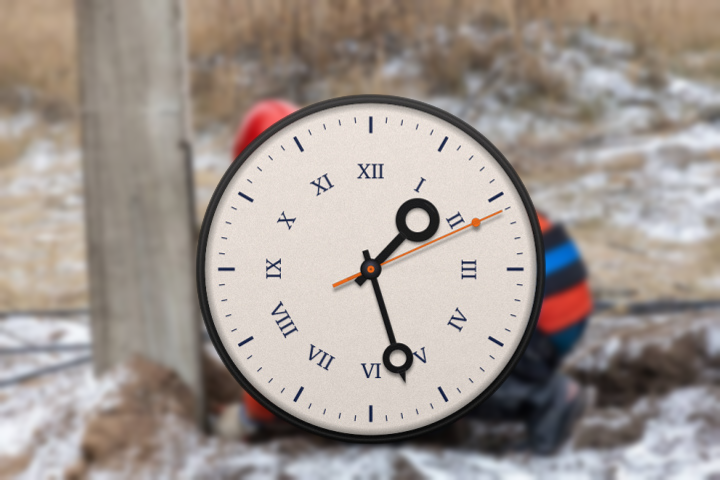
1:27:11
